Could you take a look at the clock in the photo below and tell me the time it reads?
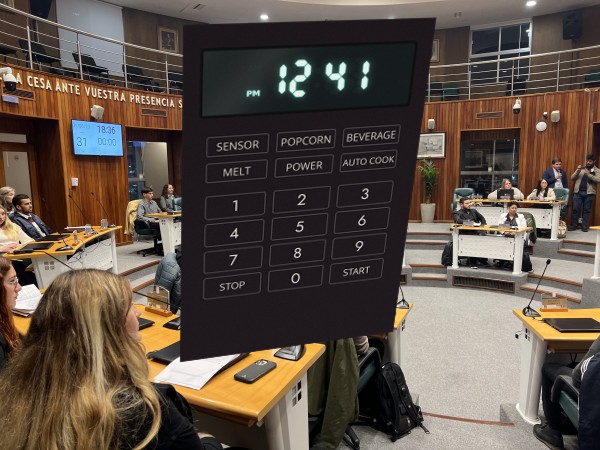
12:41
